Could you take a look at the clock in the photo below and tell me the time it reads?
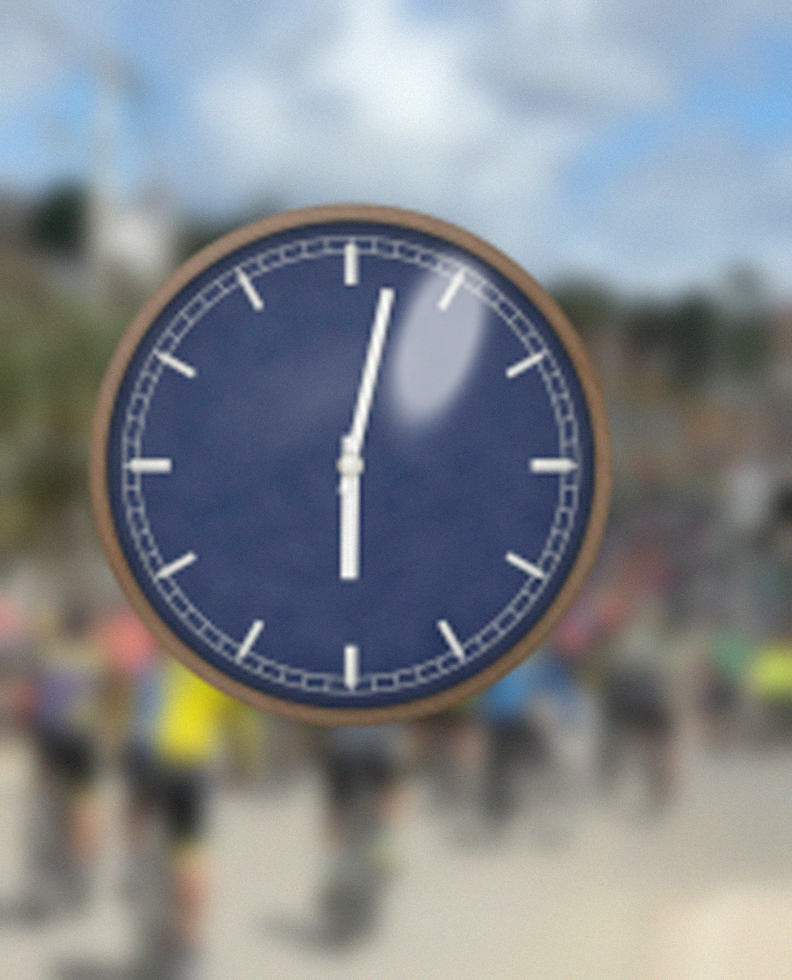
6:02
